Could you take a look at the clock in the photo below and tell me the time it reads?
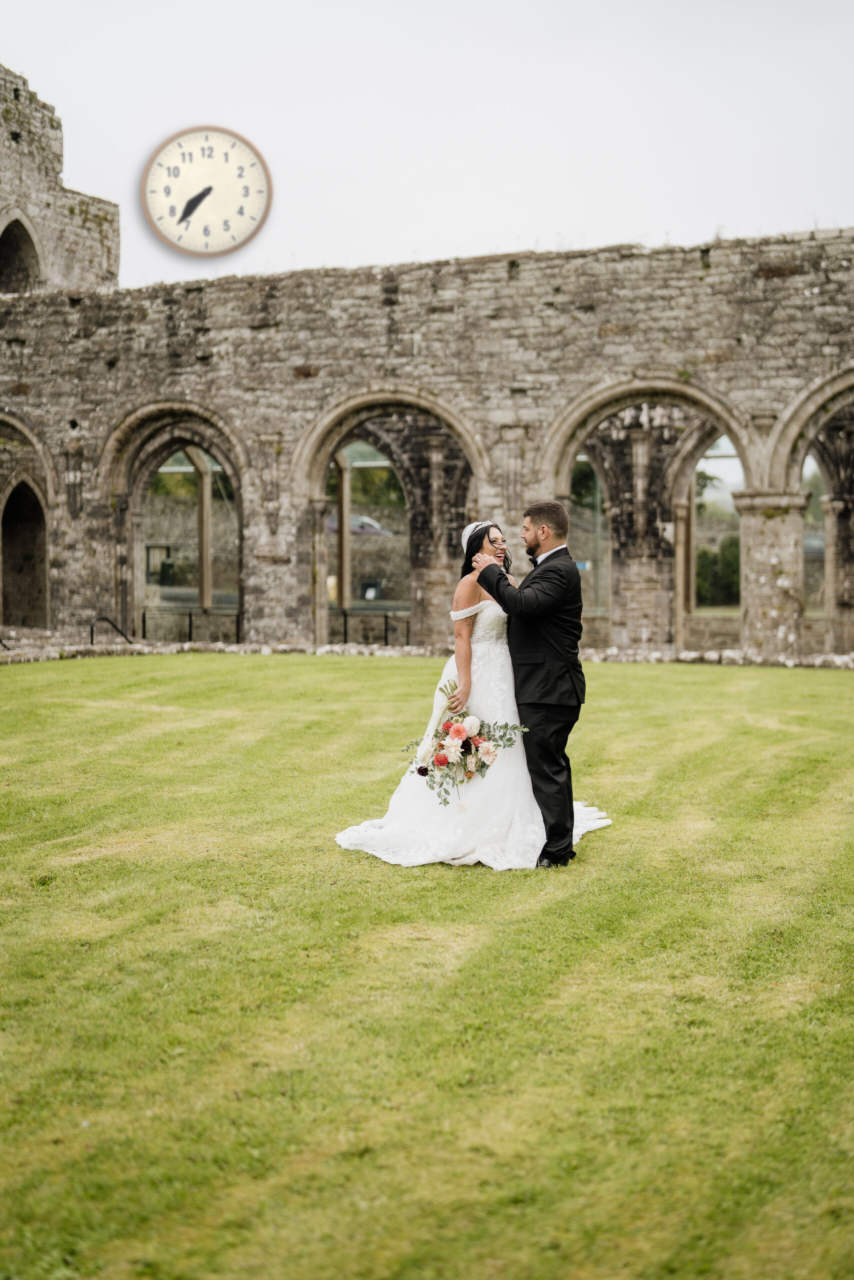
7:37
